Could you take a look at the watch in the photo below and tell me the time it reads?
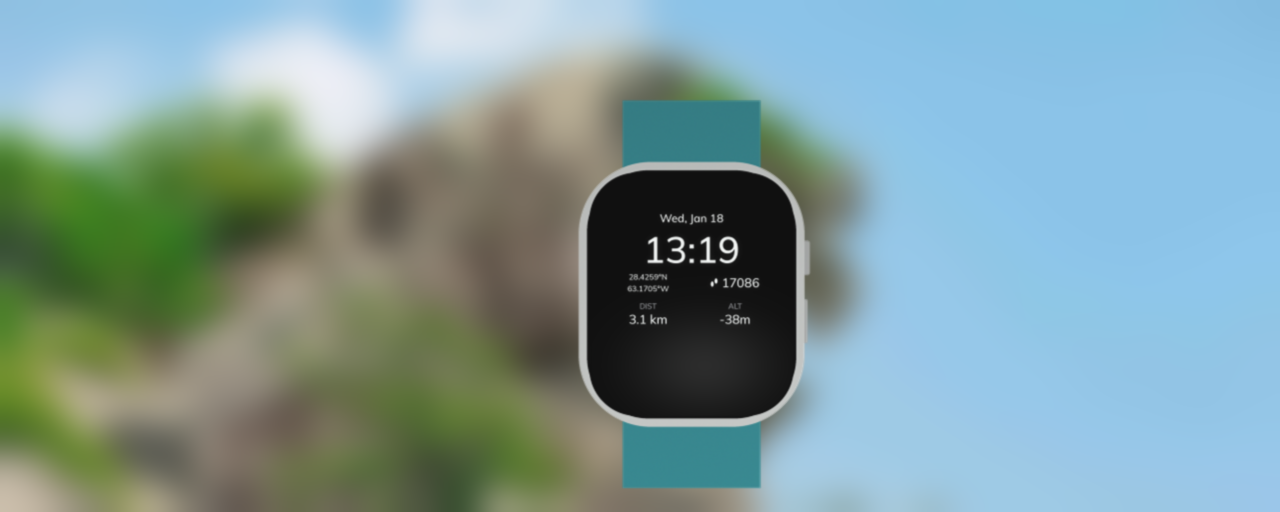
13:19
